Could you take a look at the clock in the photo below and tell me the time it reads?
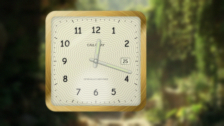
12:18
